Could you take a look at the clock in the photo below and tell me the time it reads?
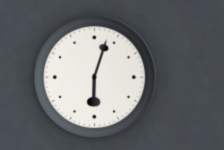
6:03
